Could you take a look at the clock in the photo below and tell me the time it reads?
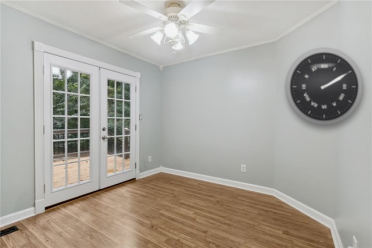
2:10
